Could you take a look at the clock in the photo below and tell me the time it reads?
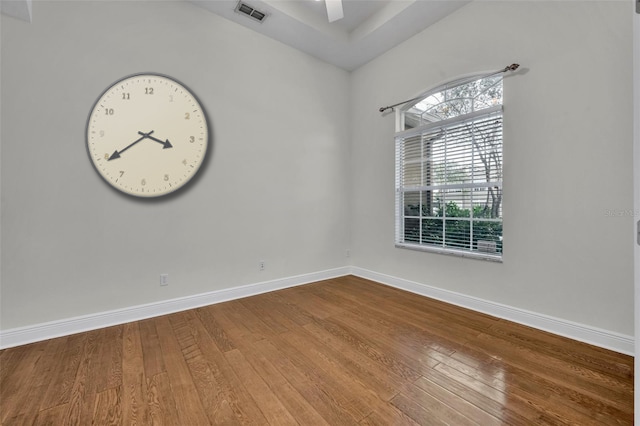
3:39
